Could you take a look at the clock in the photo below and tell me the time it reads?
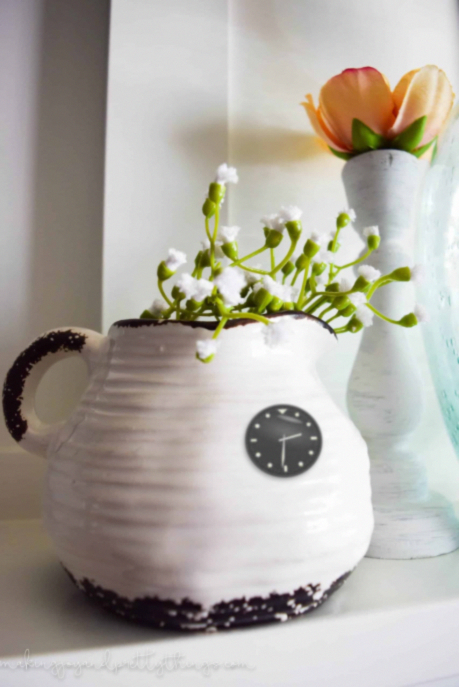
2:31
